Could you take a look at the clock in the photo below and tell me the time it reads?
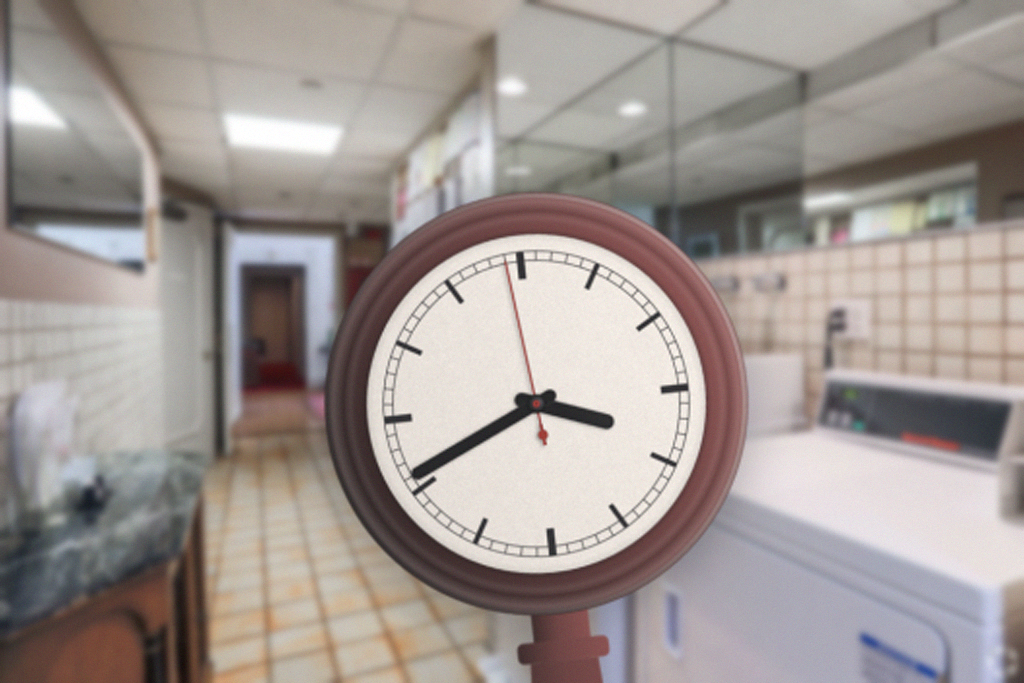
3:40:59
